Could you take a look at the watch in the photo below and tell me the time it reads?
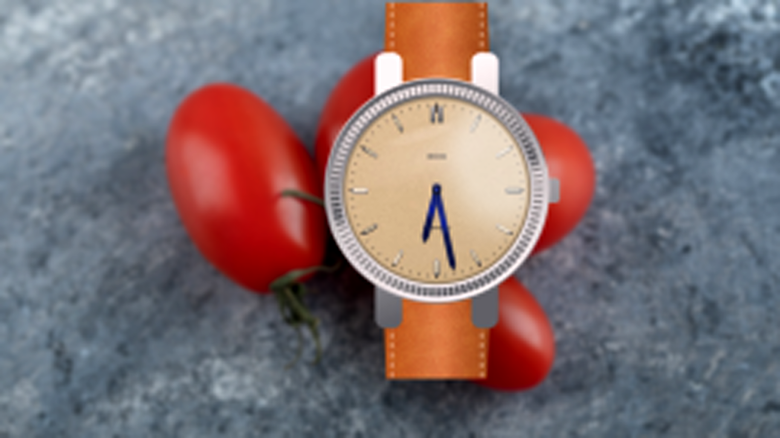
6:28
